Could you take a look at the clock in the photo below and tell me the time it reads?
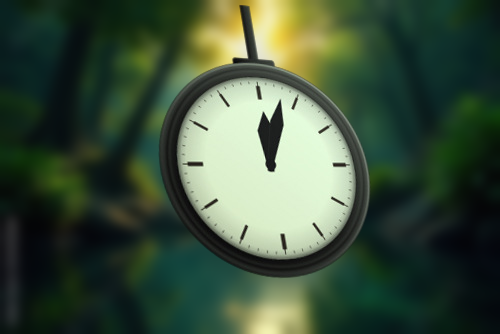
12:03
